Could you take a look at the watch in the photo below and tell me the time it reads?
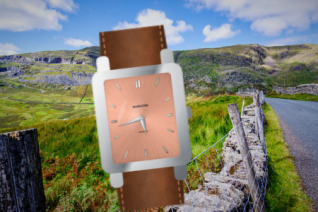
5:43
